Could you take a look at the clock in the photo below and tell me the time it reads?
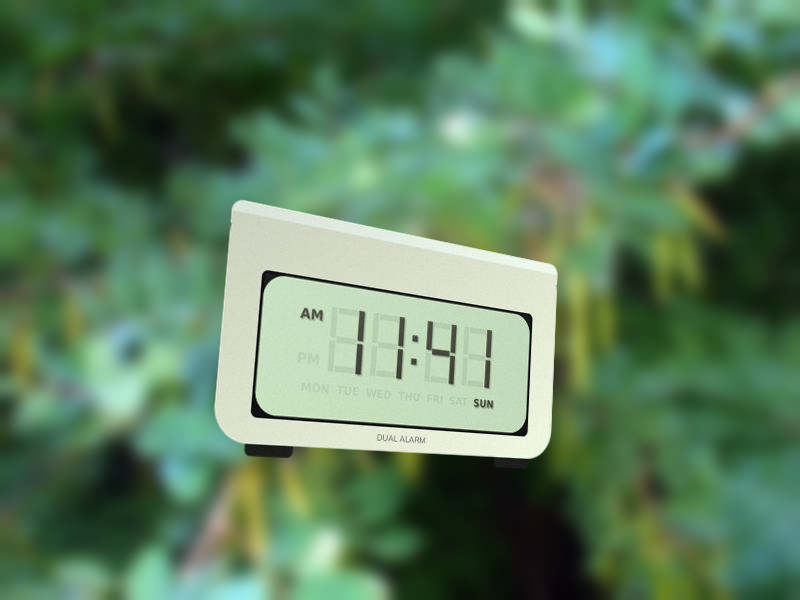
11:41
